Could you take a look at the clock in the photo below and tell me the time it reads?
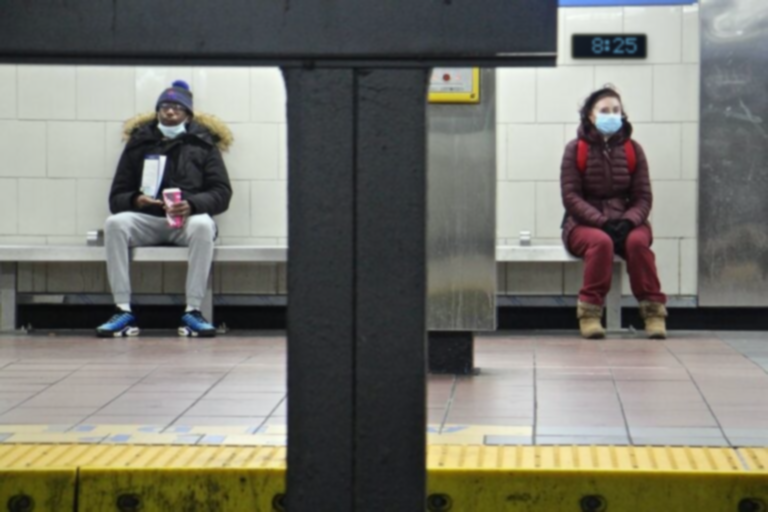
8:25
